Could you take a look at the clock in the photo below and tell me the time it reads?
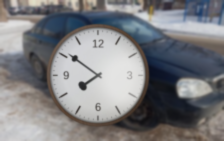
7:51
